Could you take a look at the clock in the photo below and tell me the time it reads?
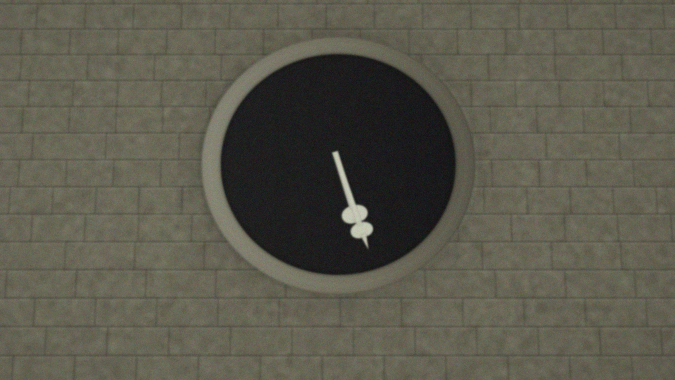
5:27
